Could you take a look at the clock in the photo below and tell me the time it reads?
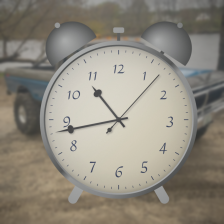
10:43:07
